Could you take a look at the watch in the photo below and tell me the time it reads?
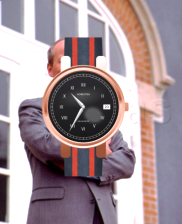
10:35
